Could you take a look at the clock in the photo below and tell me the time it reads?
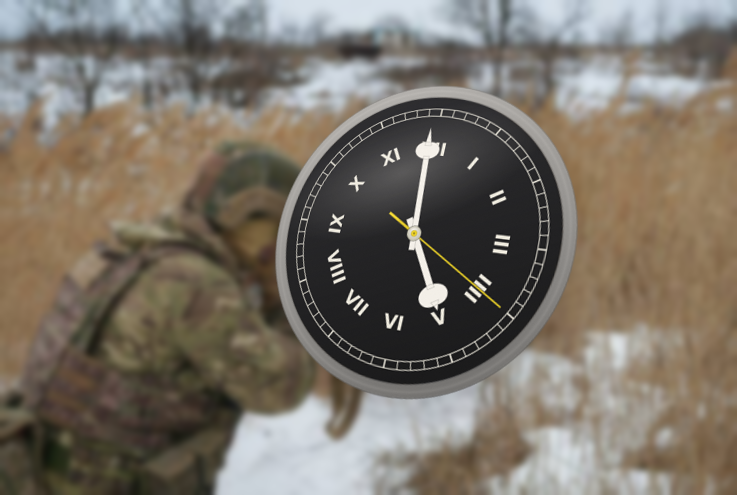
4:59:20
